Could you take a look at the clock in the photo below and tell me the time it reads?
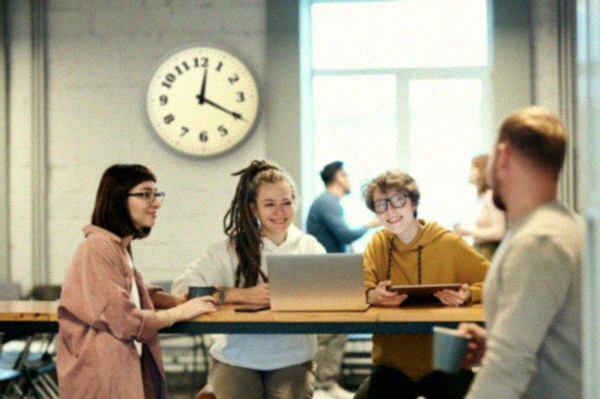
12:20
